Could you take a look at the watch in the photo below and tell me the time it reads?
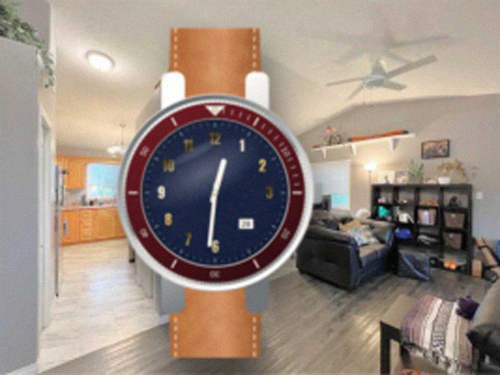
12:31
